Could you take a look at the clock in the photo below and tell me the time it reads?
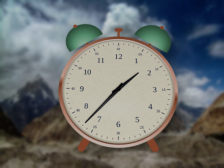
1:37
